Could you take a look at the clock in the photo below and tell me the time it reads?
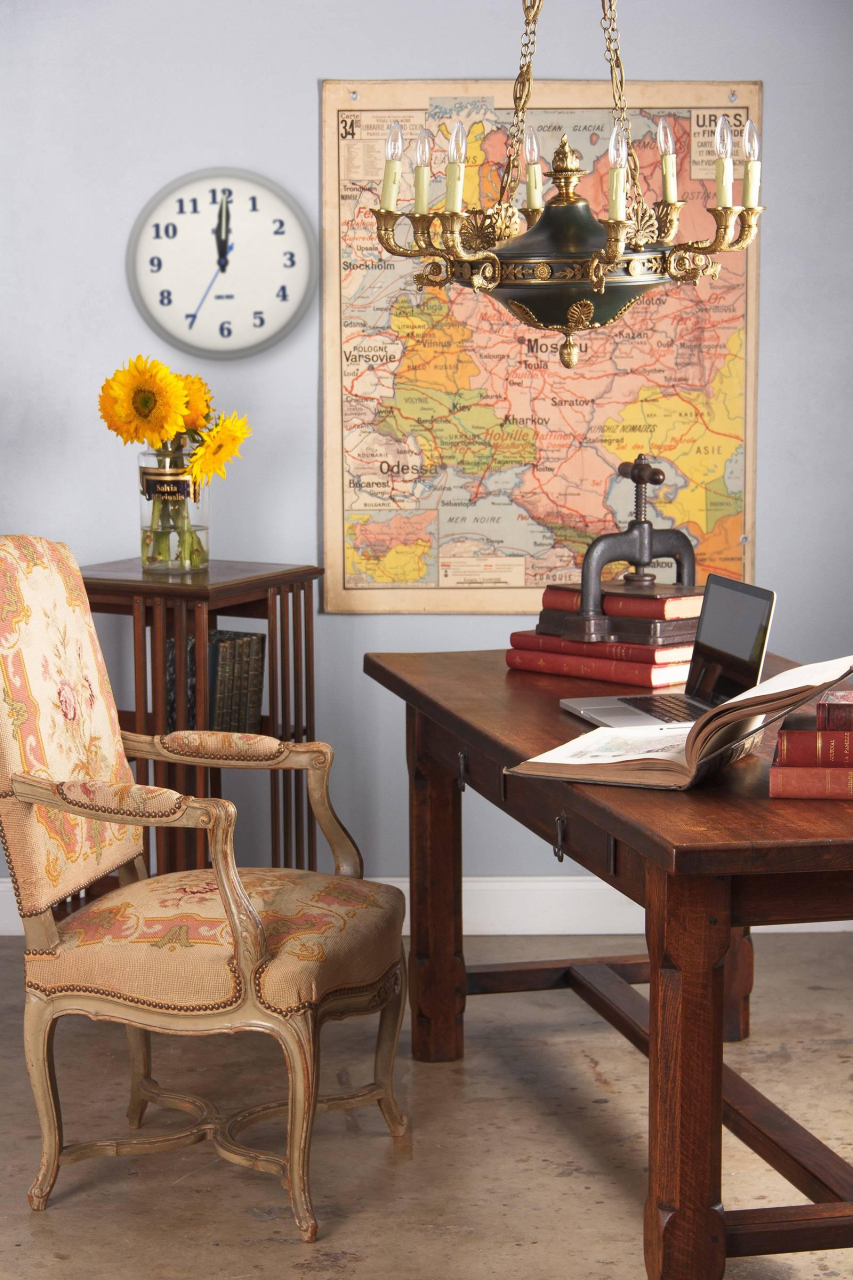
12:00:35
